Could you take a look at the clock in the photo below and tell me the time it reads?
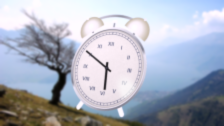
5:50
